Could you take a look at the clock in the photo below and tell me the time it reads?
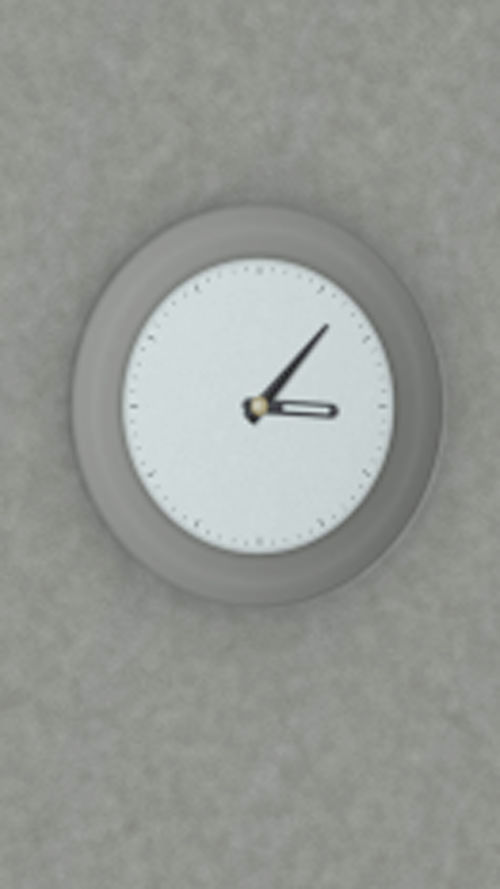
3:07
